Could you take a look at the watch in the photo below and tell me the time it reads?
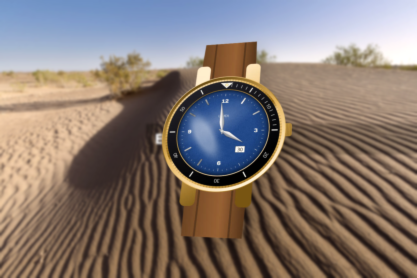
3:59
